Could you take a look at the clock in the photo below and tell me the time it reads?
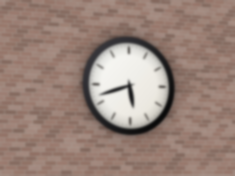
5:42
